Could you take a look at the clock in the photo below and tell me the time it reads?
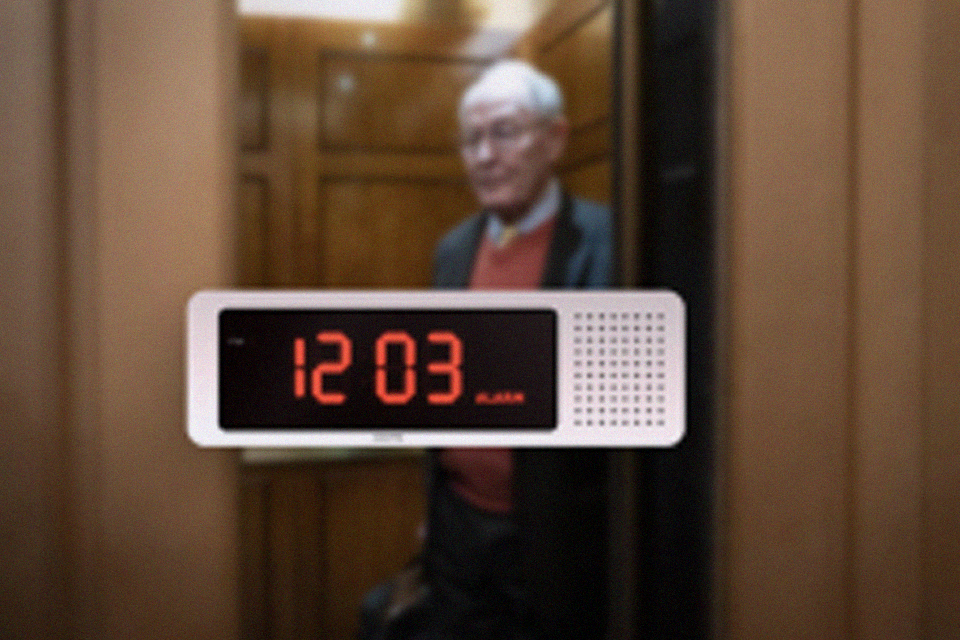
12:03
